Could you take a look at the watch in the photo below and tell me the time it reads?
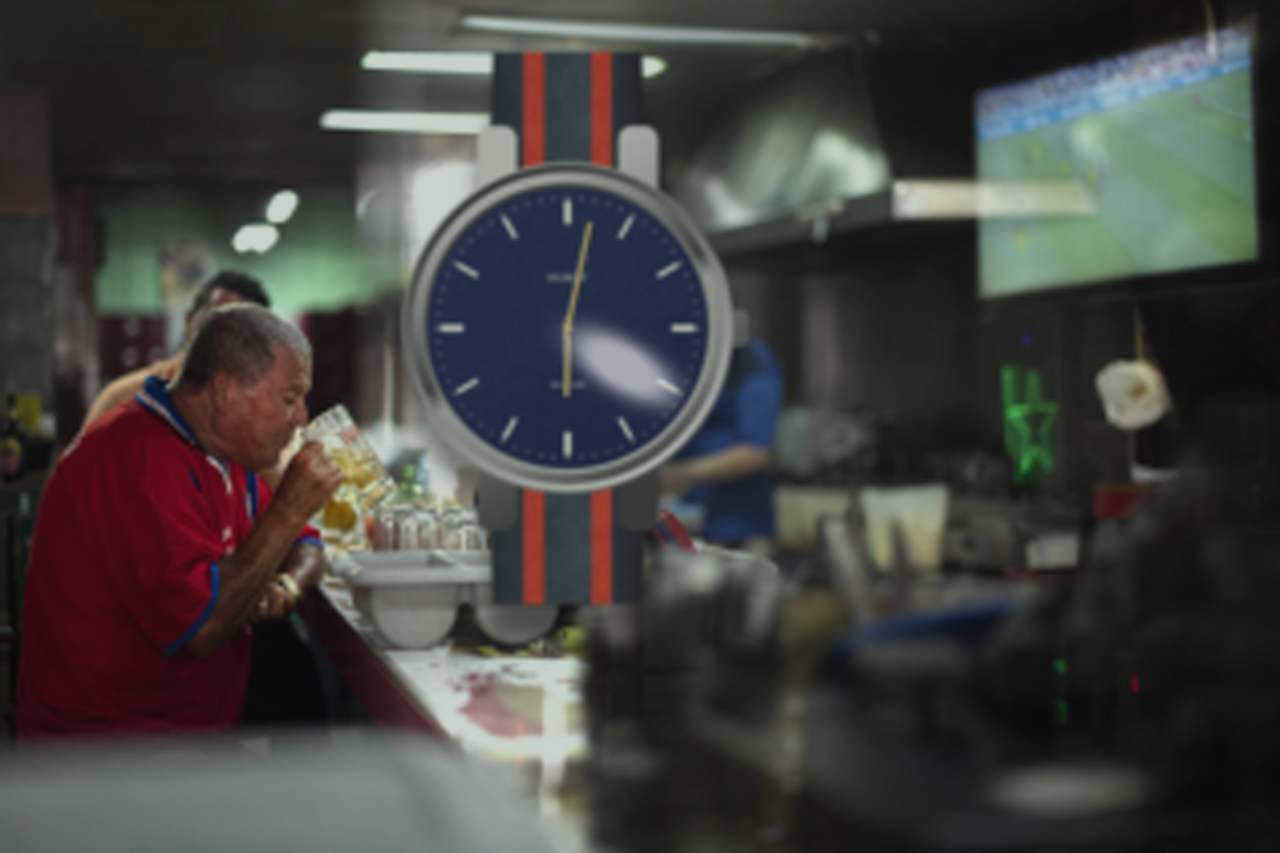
6:02
